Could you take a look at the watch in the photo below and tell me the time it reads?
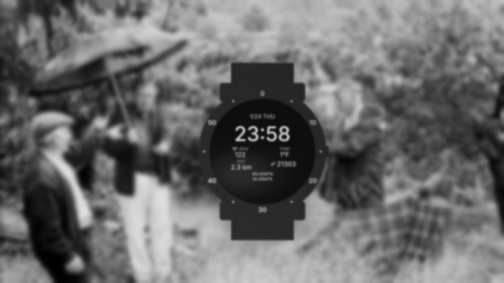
23:58
